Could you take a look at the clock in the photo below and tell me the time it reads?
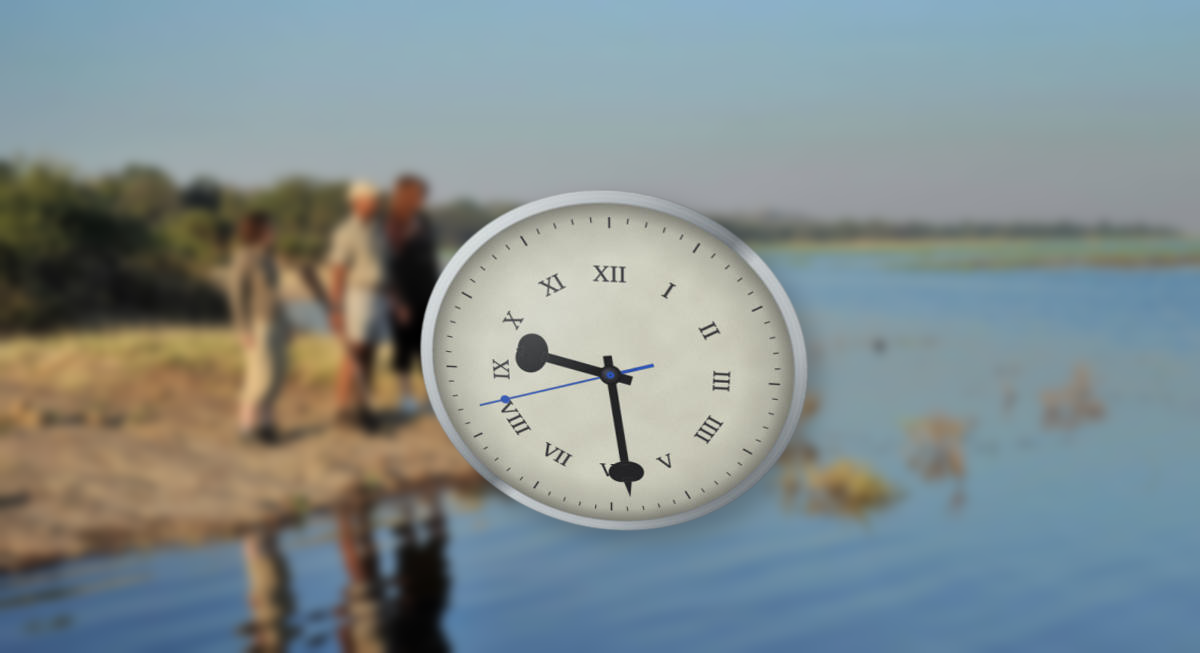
9:28:42
